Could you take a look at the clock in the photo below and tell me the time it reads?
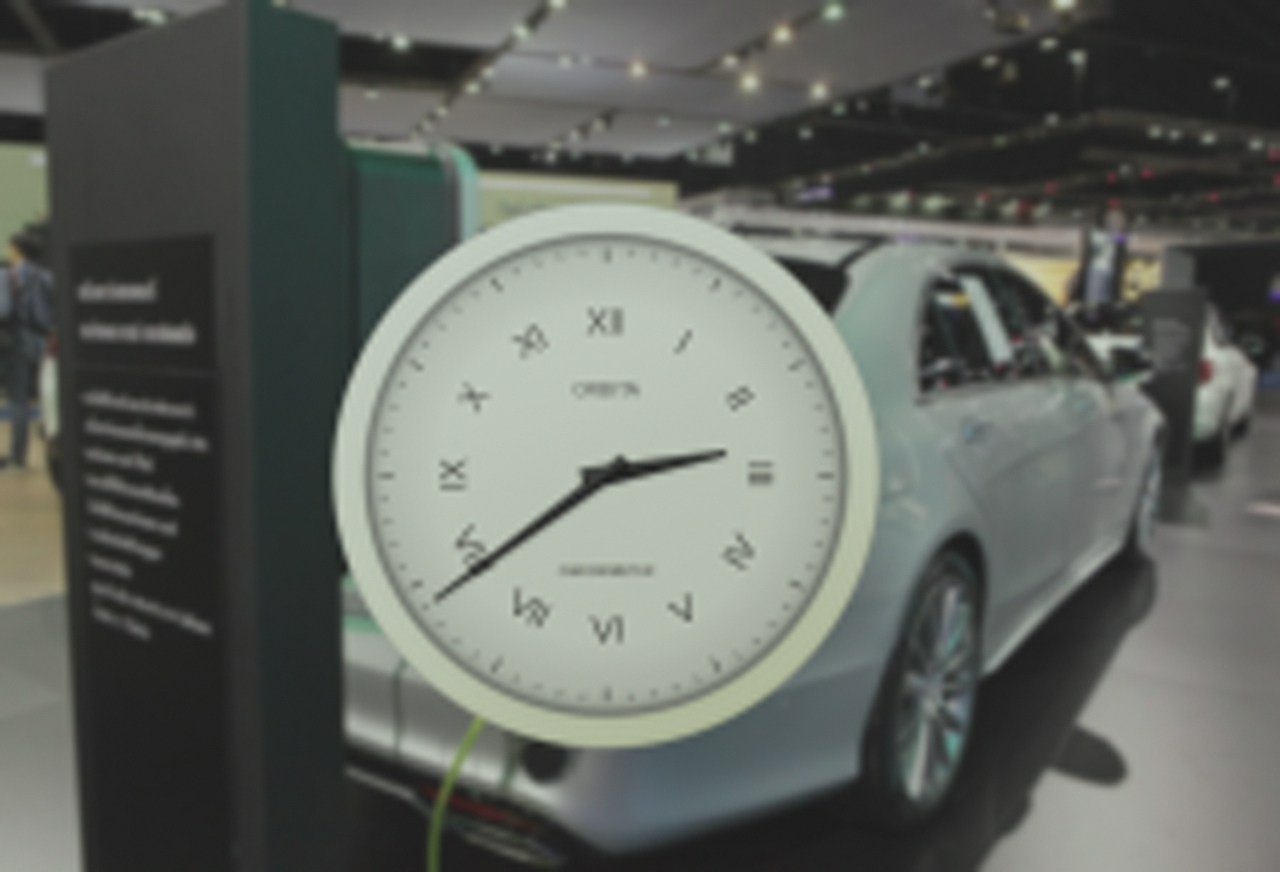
2:39
